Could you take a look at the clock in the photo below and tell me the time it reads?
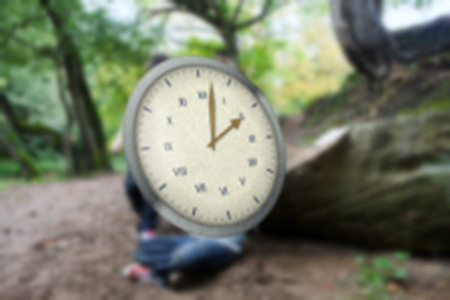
2:02
